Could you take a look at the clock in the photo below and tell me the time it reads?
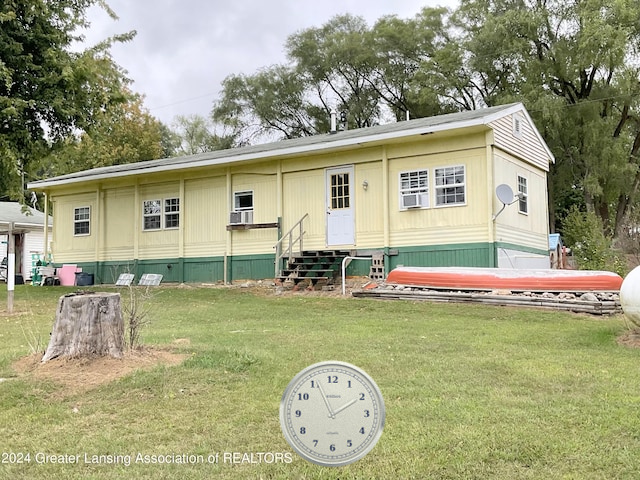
1:56
